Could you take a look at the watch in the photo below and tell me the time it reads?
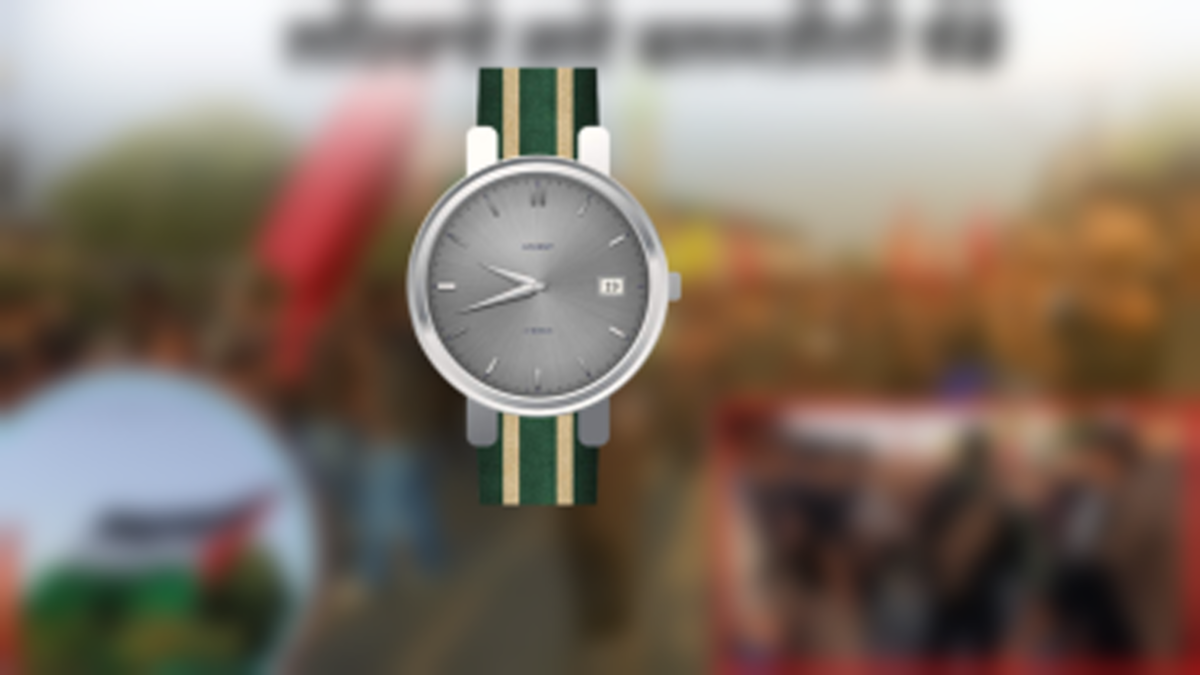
9:42
